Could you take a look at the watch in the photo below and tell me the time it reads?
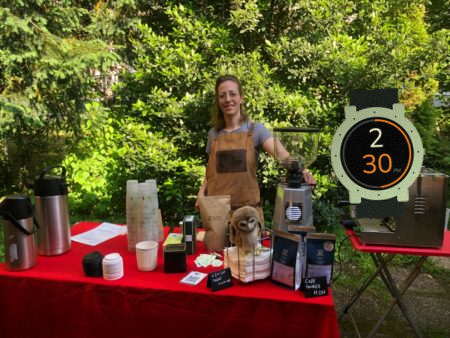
2:30
